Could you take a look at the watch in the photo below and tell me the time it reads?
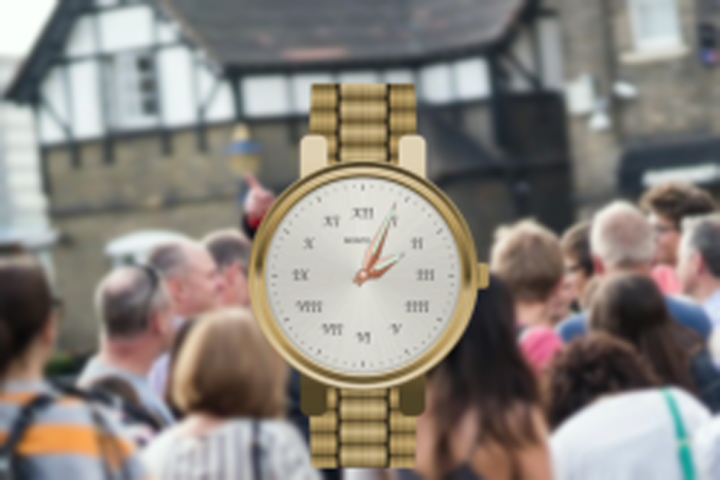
2:04
